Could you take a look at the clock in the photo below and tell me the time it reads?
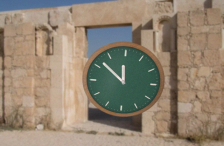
11:52
